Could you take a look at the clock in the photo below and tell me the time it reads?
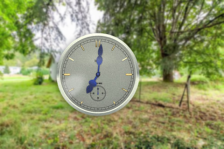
7:01
